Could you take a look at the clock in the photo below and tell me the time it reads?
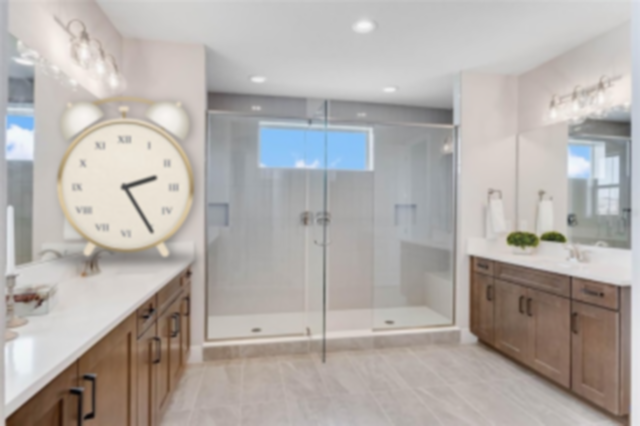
2:25
